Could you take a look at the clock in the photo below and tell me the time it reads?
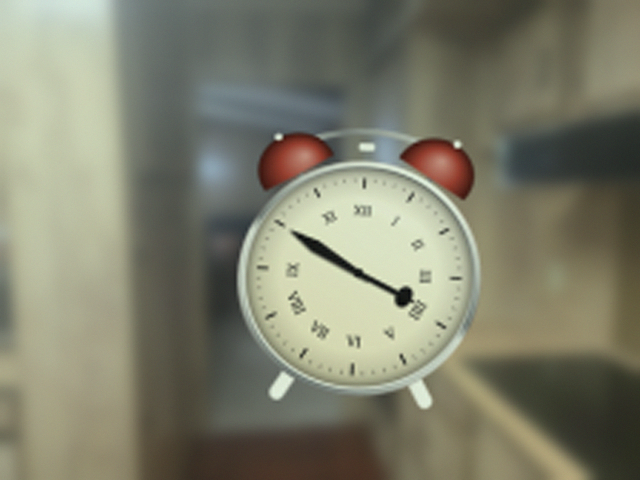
3:50
